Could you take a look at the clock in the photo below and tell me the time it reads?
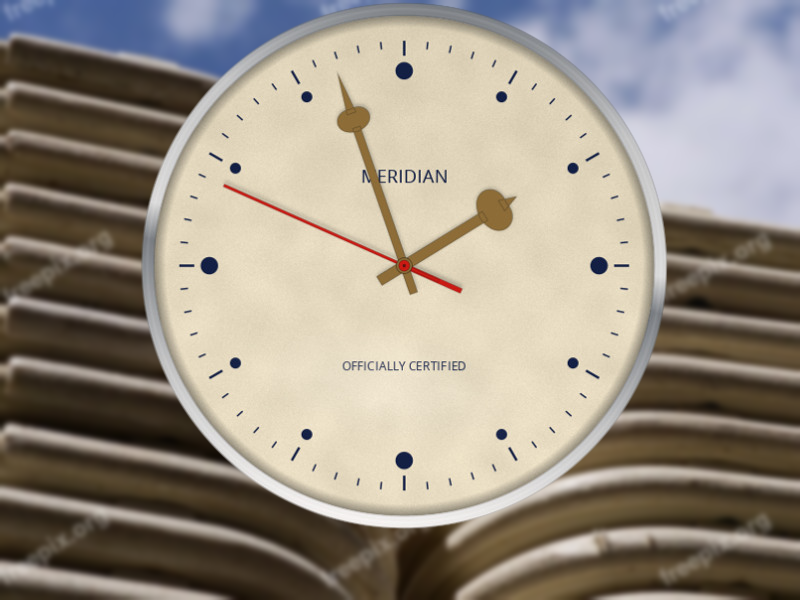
1:56:49
